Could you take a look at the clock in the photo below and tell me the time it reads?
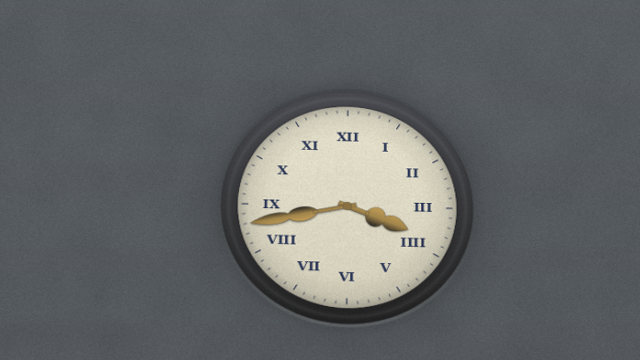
3:43
